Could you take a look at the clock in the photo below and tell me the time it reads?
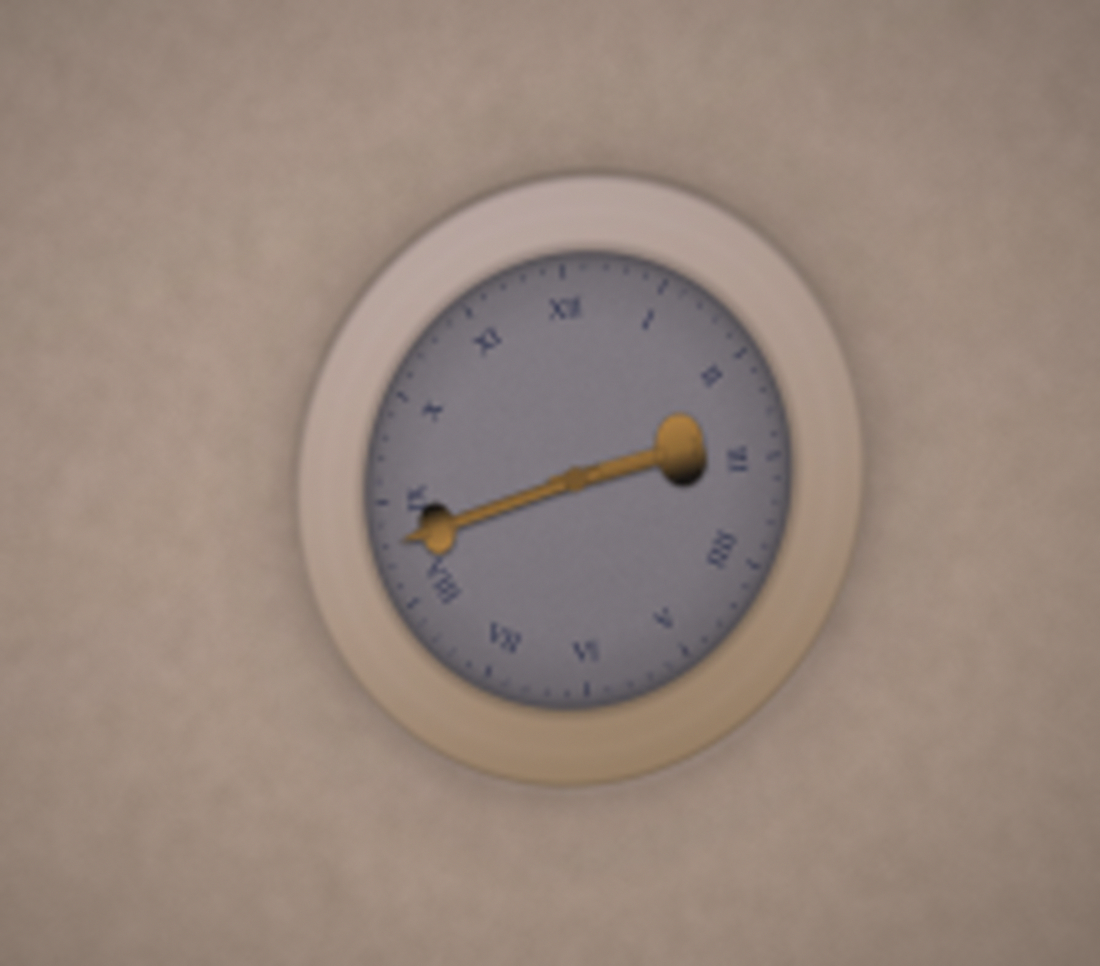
2:43
